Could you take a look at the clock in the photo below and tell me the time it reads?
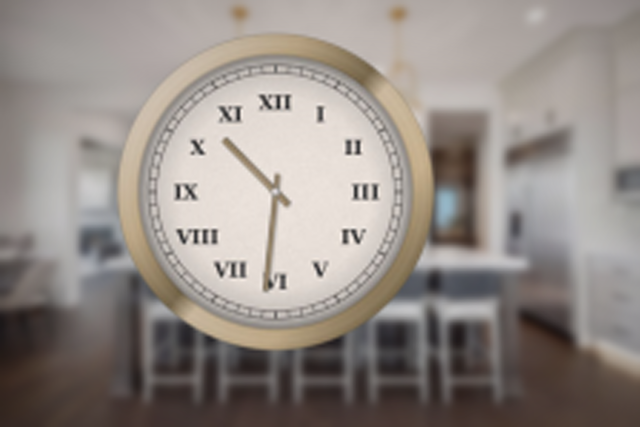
10:31
